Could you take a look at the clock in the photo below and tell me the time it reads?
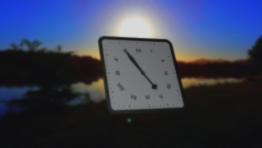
4:55
